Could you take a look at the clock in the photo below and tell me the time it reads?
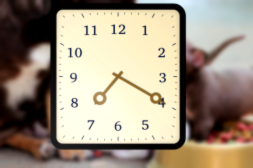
7:20
